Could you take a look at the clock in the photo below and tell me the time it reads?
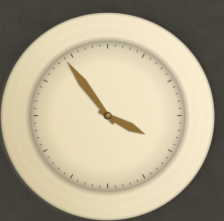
3:54
